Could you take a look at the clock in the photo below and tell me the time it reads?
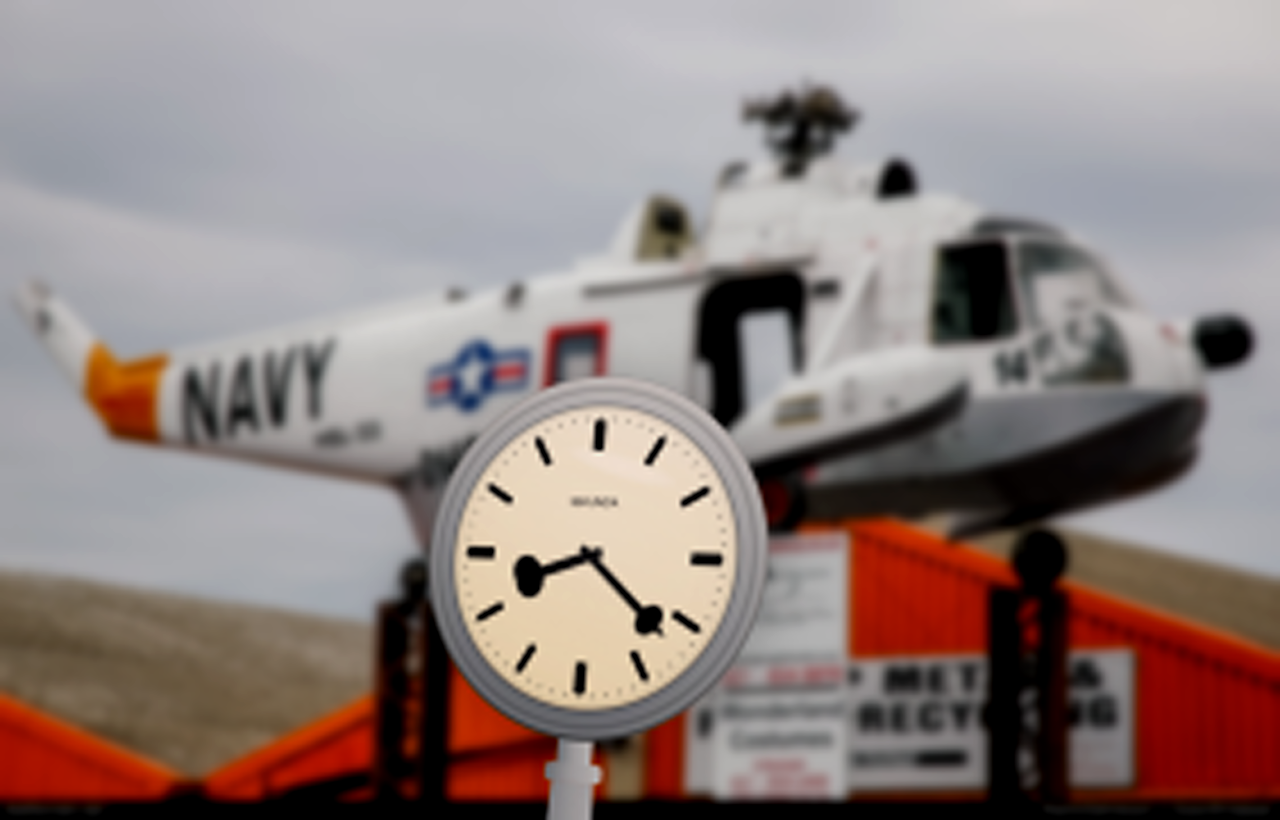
8:22
